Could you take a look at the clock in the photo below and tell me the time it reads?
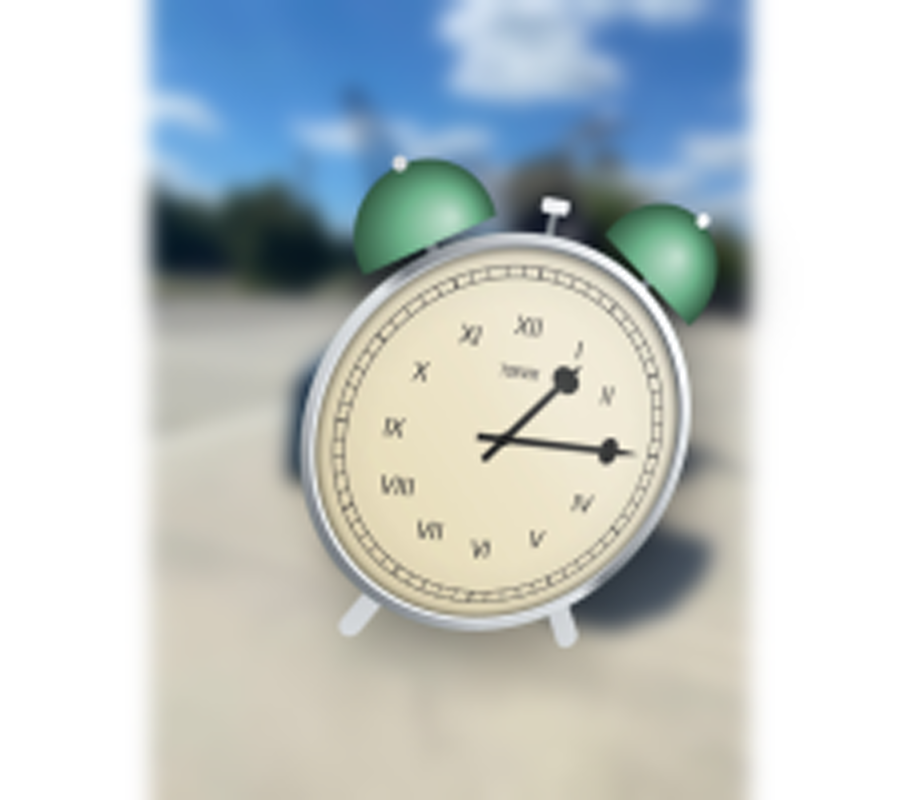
1:15
